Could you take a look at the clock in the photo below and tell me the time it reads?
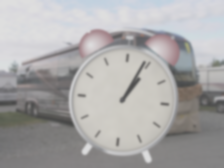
1:04
